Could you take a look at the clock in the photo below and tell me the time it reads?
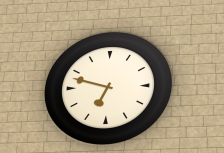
6:48
